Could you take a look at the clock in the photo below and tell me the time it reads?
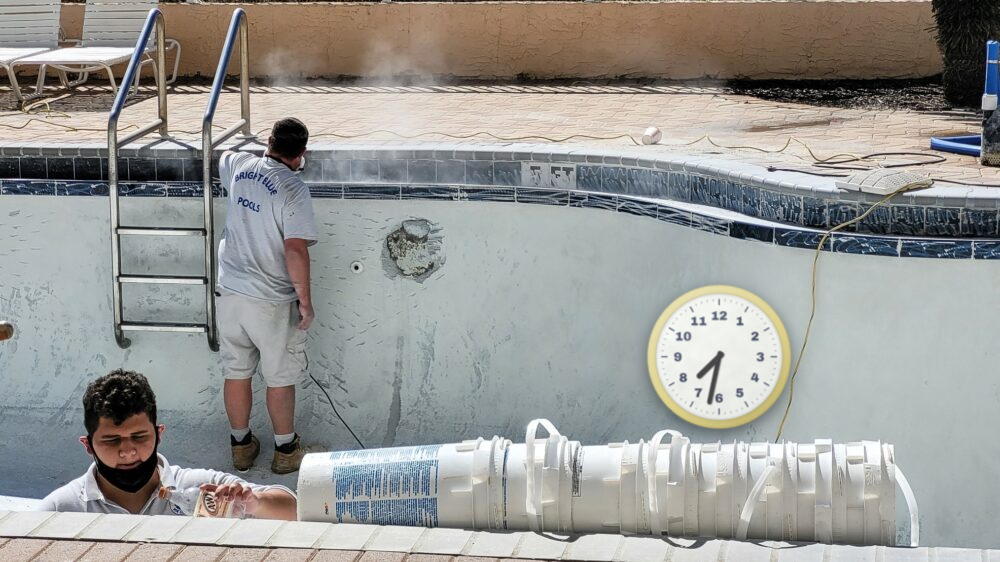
7:32
